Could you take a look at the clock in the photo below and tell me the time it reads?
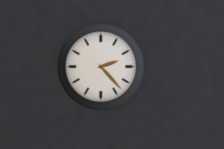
2:23
